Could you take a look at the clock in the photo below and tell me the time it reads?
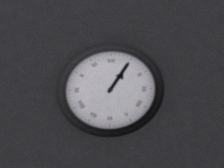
1:05
